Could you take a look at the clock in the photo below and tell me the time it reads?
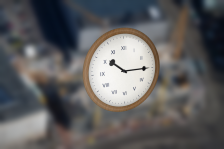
10:15
